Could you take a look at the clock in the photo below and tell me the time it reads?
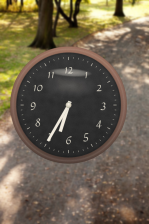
6:35
